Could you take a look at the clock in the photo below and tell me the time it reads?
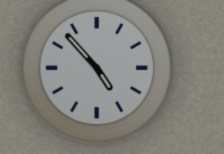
4:53
